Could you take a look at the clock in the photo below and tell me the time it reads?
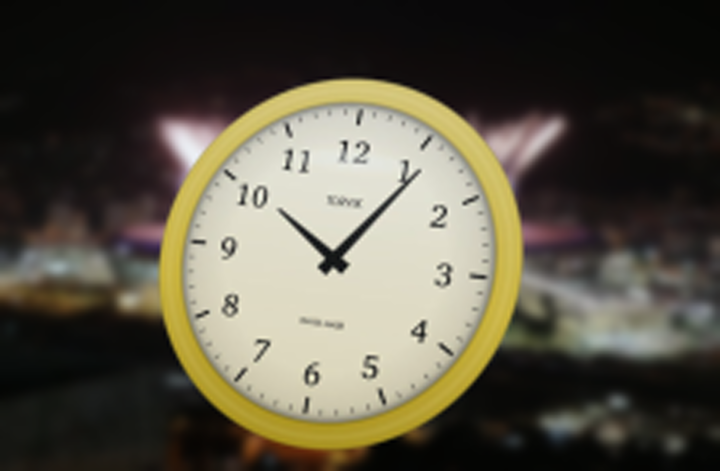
10:06
